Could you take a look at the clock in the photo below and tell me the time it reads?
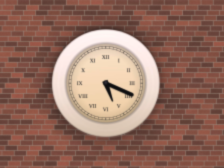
5:19
